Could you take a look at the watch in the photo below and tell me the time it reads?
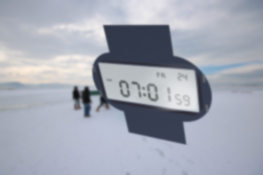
7:01:59
